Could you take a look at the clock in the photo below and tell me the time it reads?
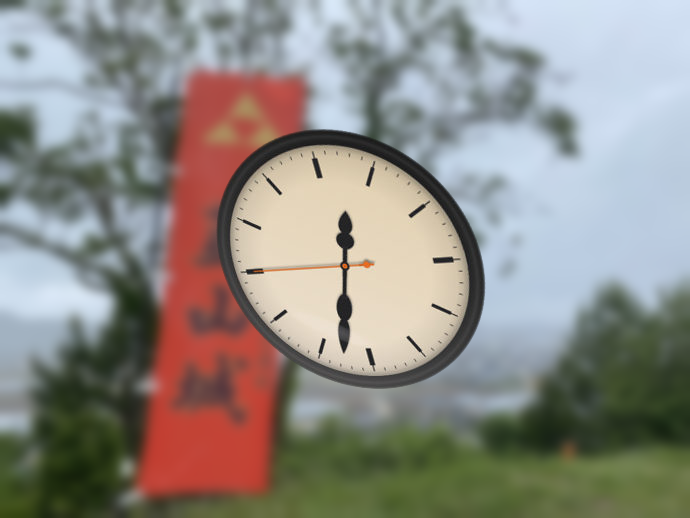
12:32:45
